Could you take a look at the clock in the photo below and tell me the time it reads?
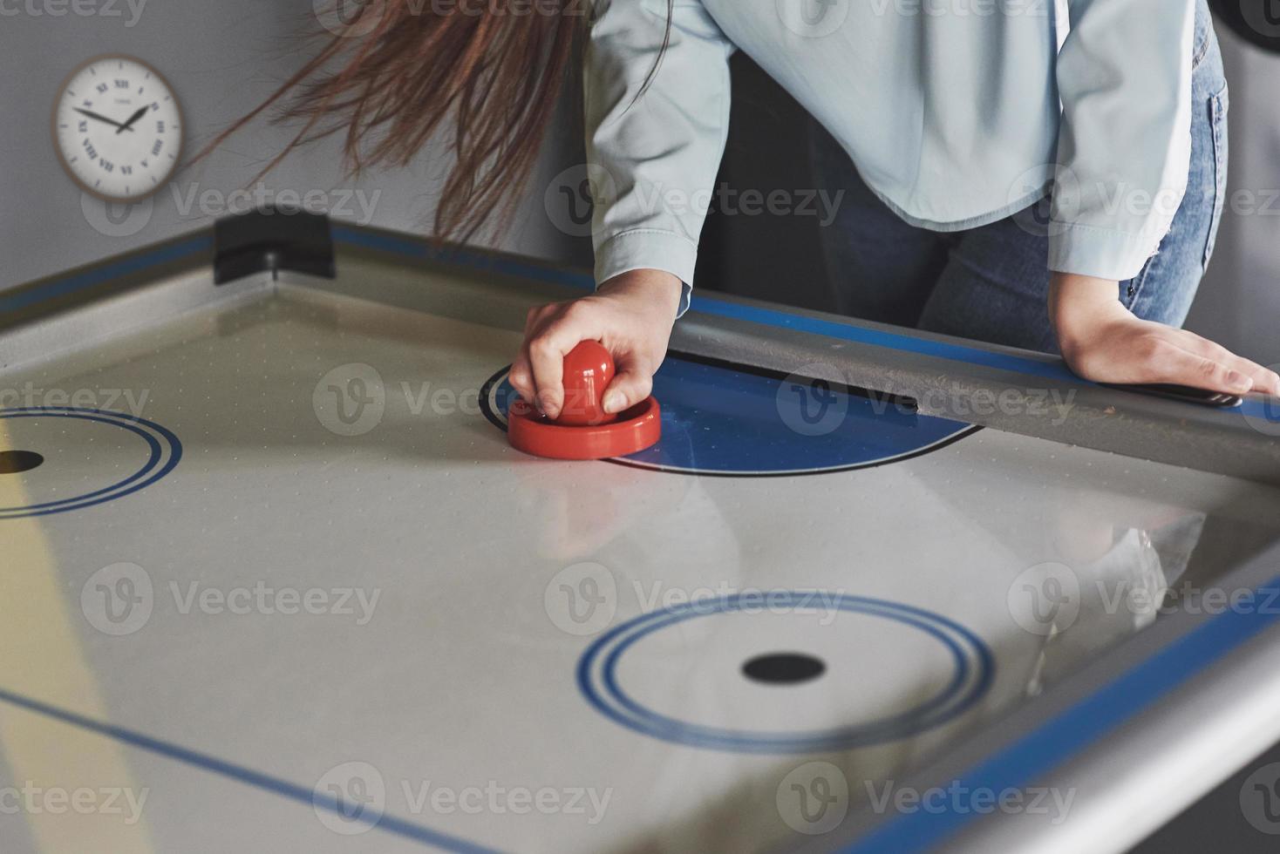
1:48
